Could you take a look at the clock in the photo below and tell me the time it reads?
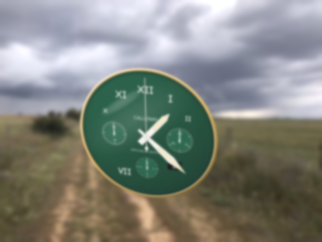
1:22
